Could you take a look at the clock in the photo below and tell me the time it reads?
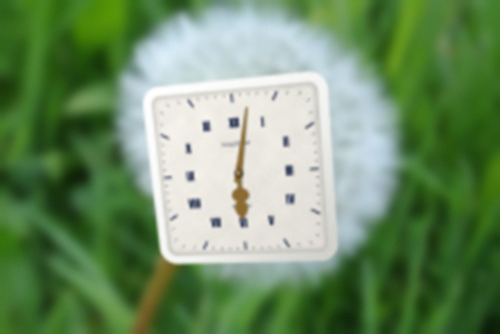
6:02
